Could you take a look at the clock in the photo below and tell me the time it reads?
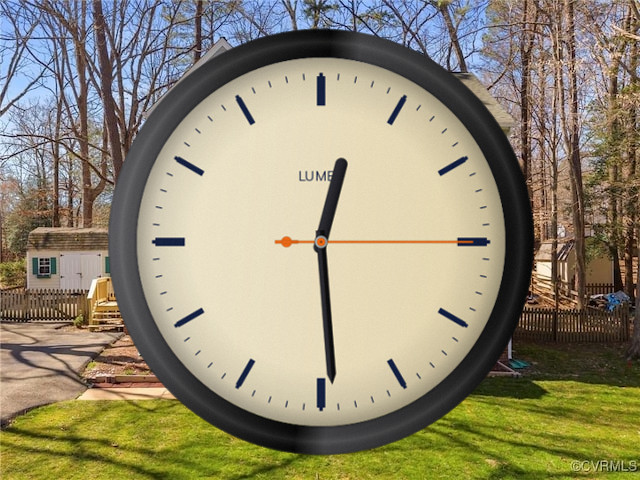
12:29:15
